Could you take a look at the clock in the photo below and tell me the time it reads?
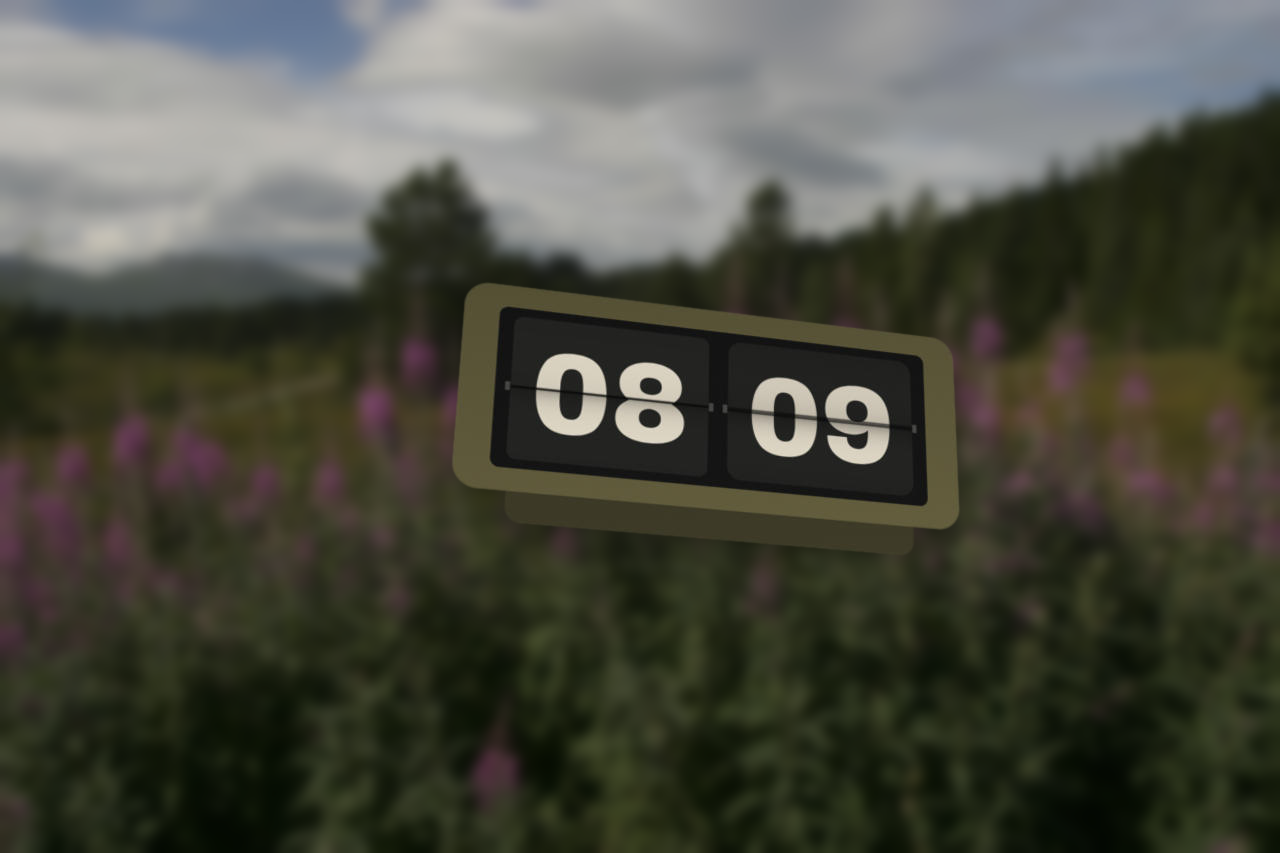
8:09
